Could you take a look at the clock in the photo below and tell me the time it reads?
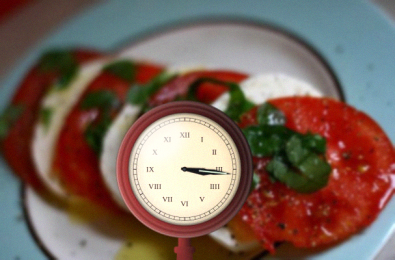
3:16
